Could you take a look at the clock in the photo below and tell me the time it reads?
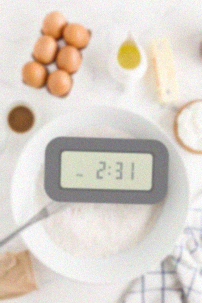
2:31
